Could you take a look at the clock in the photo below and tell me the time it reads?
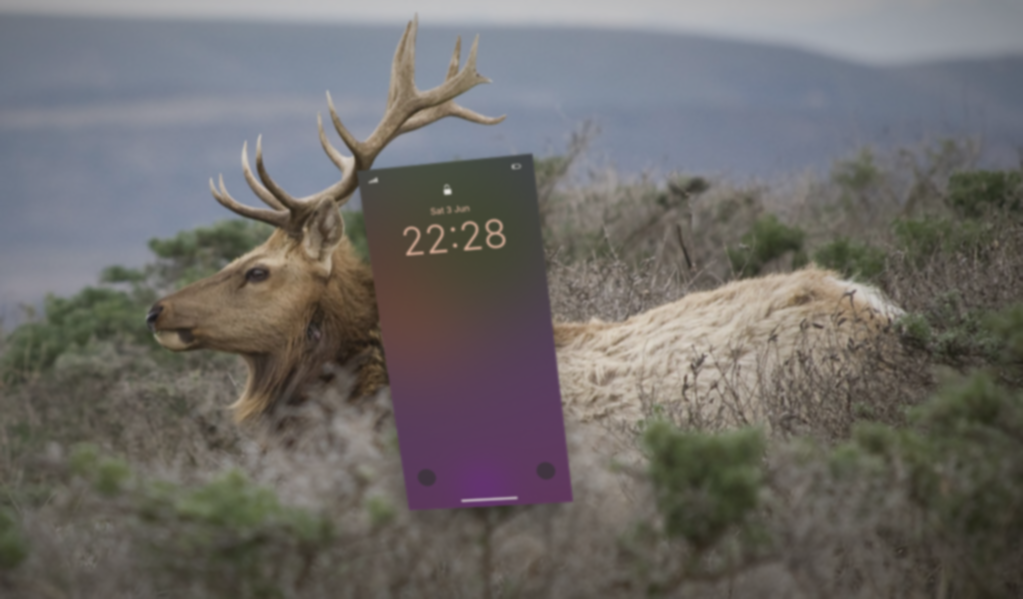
22:28
